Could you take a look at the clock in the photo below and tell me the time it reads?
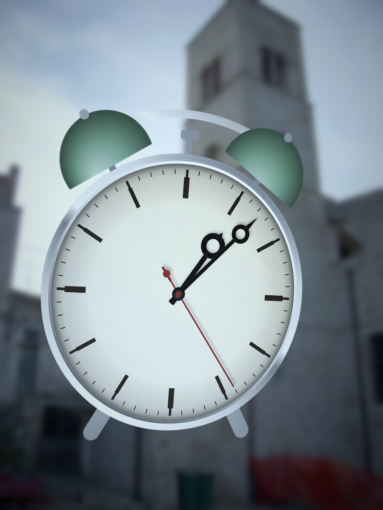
1:07:24
